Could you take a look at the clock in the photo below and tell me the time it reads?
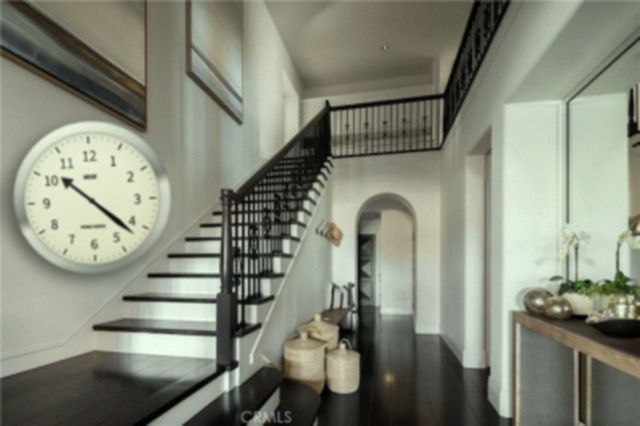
10:22
